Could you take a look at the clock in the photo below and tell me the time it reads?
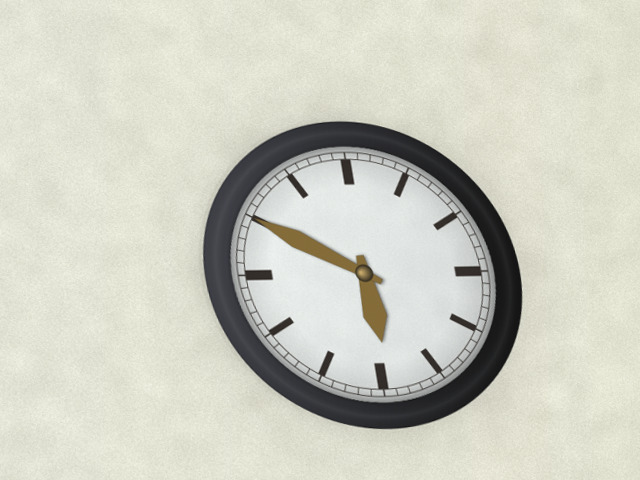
5:50
